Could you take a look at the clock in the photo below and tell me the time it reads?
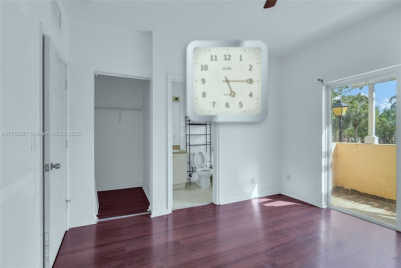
5:15
